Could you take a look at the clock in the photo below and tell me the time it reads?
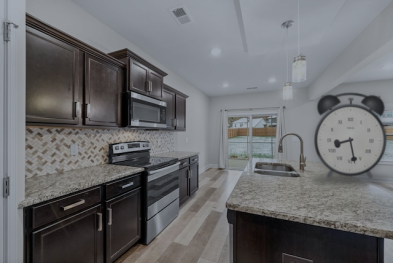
8:28
